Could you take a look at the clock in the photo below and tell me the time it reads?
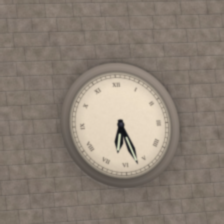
6:27
